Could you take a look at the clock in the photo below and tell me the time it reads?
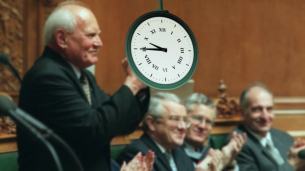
9:45
